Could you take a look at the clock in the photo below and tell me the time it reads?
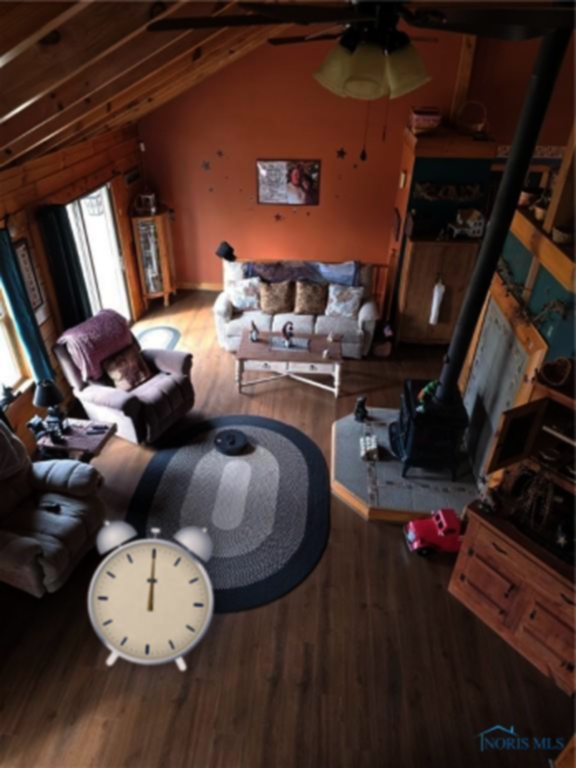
12:00
